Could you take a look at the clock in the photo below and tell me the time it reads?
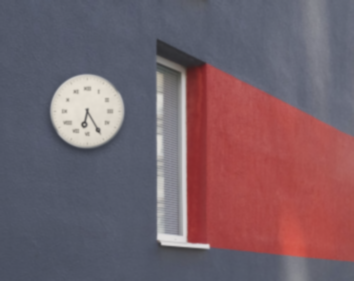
6:25
